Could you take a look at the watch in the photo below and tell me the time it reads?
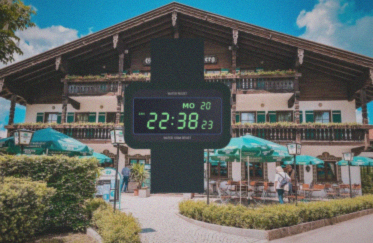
22:38
